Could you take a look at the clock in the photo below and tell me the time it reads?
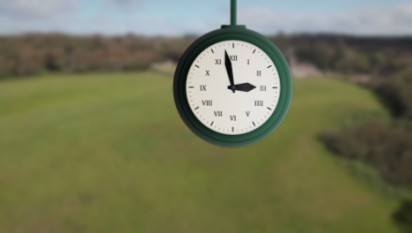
2:58
